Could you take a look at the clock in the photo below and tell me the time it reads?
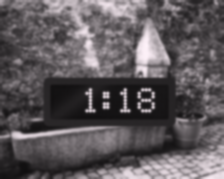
1:18
